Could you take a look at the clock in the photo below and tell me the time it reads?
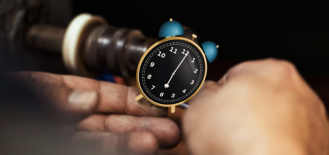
6:01
